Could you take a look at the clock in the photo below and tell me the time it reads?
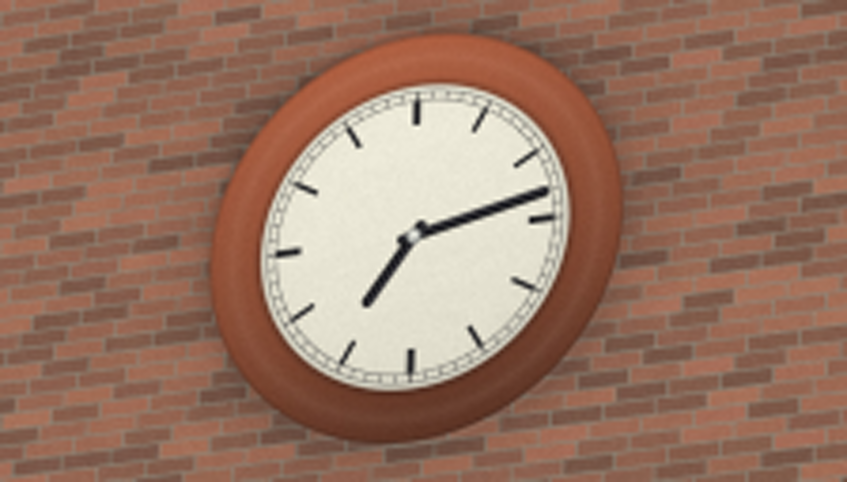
7:13
